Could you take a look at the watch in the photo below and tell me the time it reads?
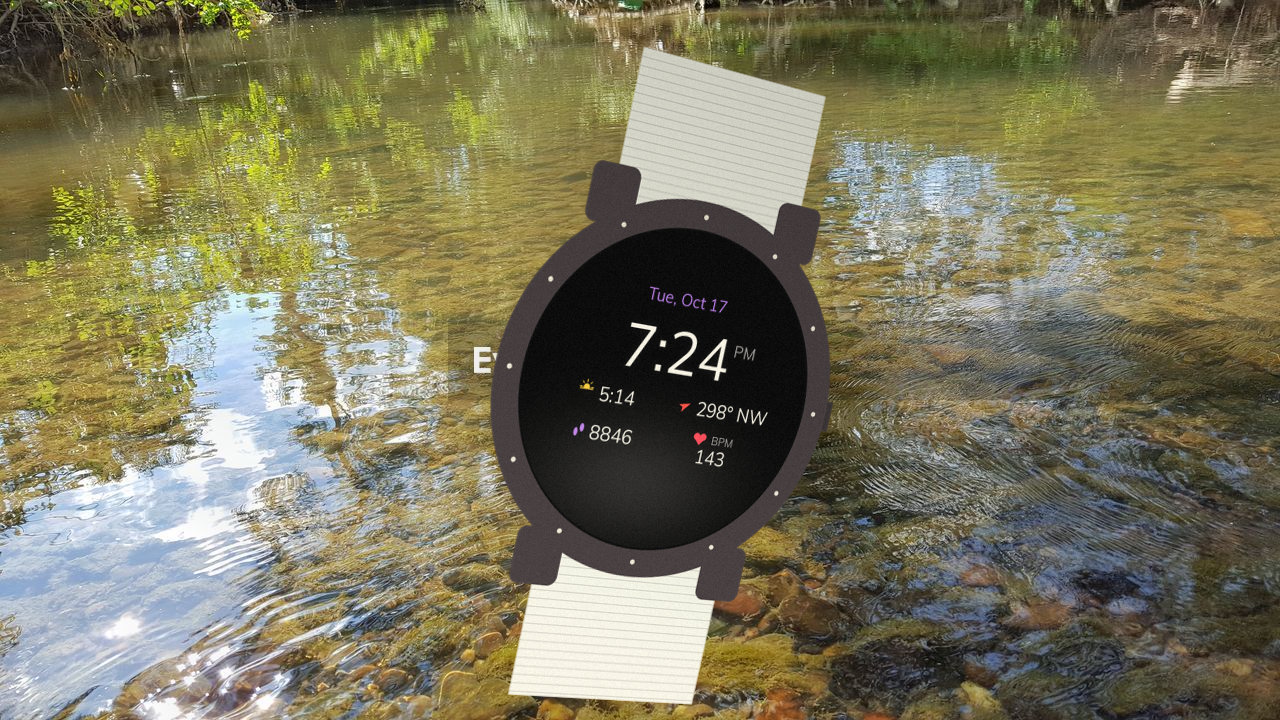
7:24
